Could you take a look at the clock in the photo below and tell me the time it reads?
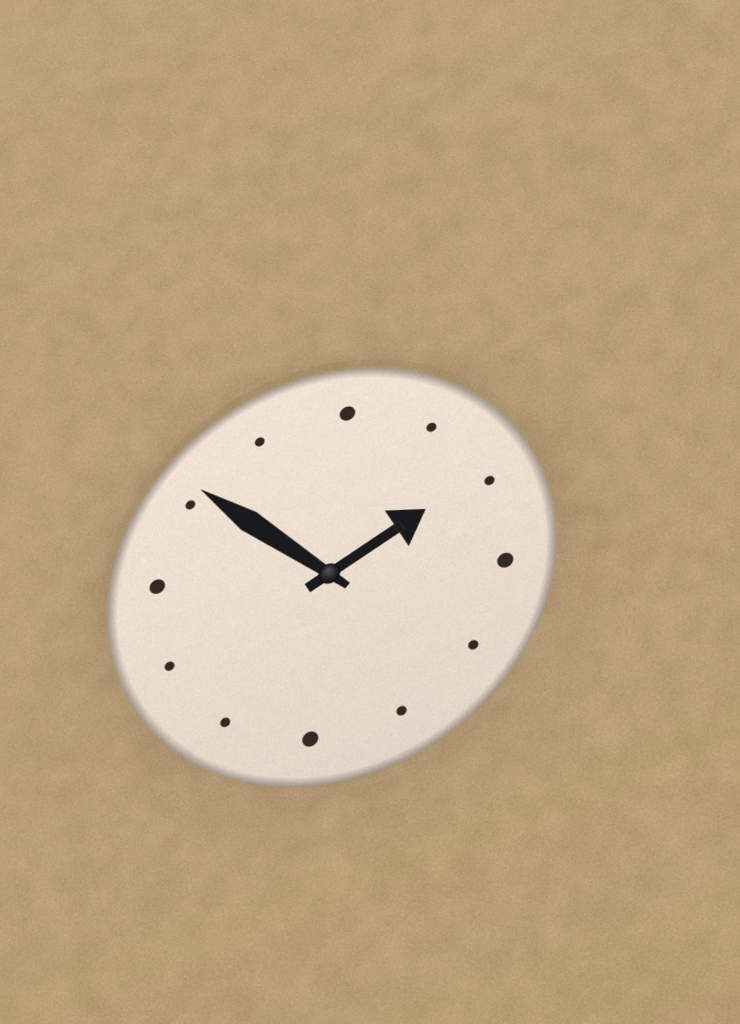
1:51
